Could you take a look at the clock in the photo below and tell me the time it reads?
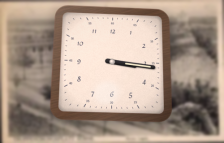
3:16
